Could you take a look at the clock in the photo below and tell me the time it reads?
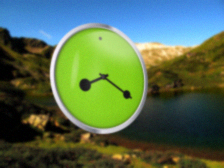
8:21
